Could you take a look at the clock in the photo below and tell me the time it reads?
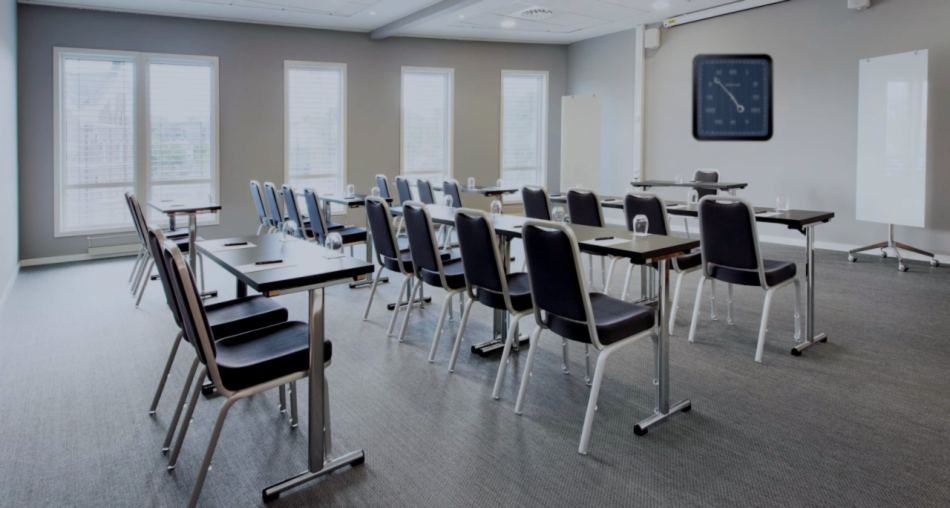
4:53
